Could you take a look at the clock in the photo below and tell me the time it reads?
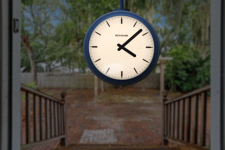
4:08
